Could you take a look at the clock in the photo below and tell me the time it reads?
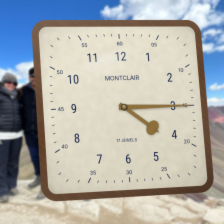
4:15
